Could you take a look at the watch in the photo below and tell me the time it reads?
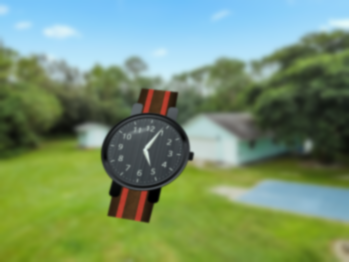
5:04
